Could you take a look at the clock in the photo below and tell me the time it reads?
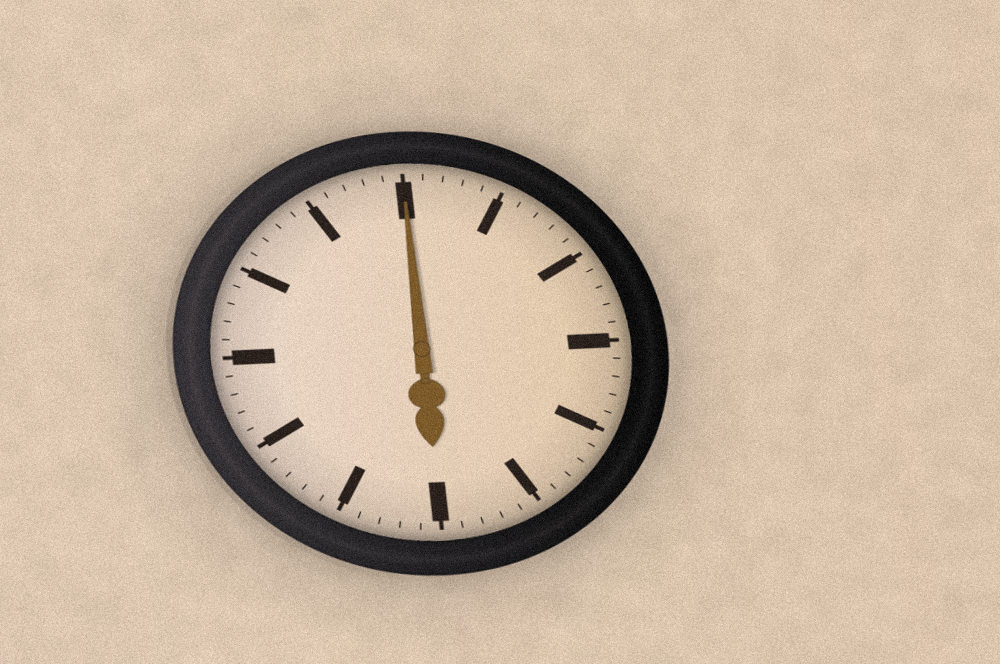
6:00
